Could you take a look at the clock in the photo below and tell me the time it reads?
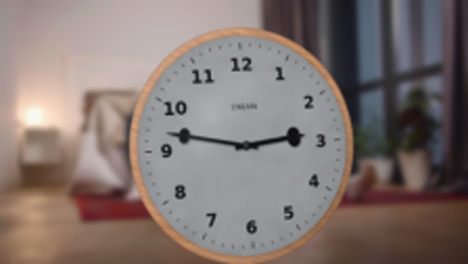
2:47
